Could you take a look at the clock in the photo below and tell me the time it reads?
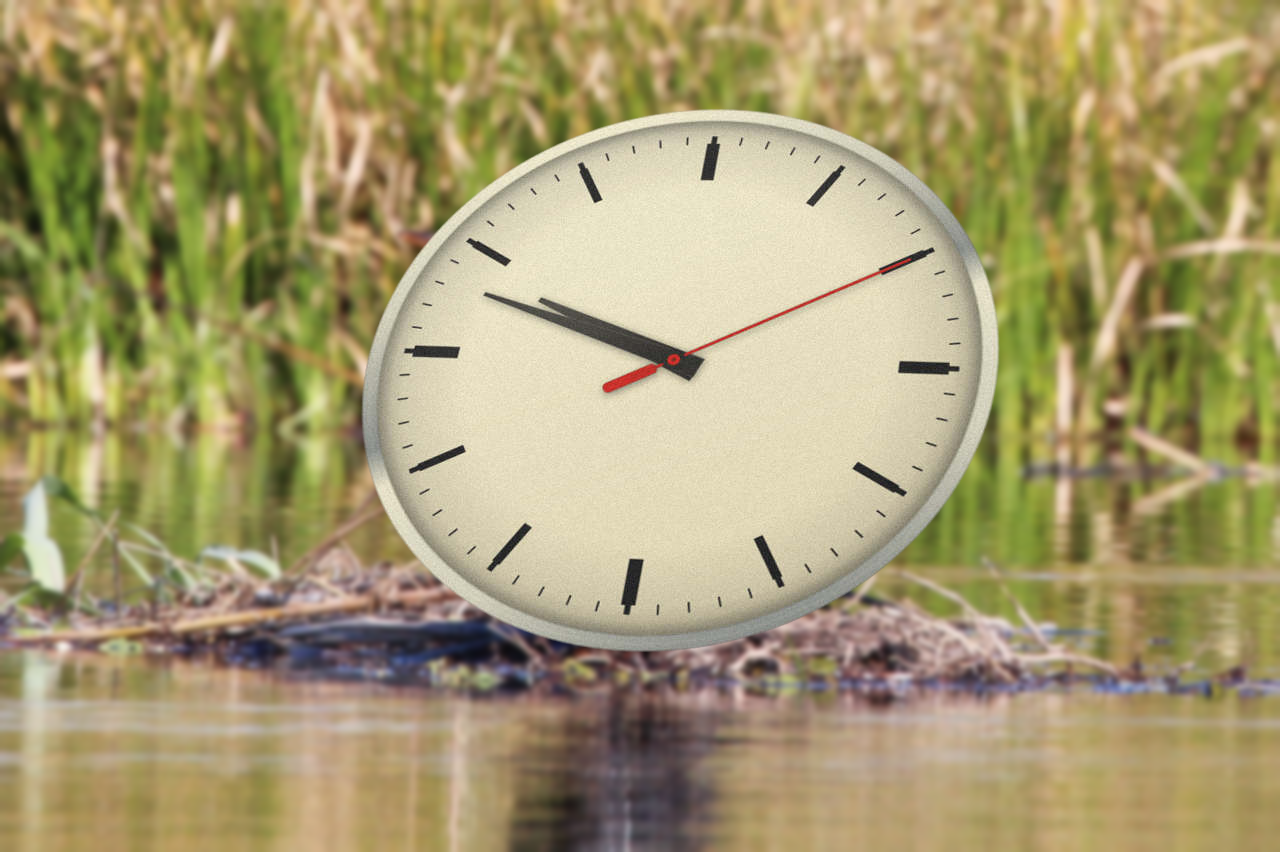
9:48:10
